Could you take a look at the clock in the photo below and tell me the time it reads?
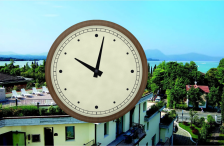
10:02
